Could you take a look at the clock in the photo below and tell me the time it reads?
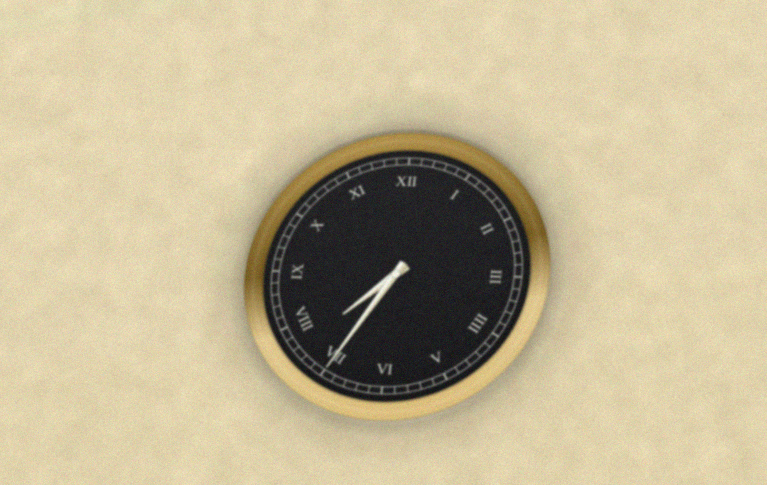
7:35
